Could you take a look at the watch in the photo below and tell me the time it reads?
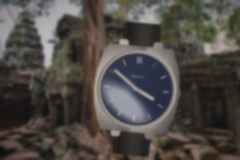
3:51
